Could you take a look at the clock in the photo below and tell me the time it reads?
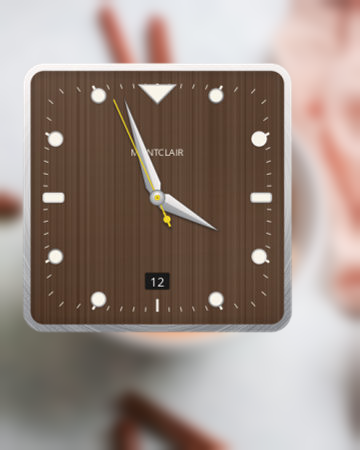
3:56:56
